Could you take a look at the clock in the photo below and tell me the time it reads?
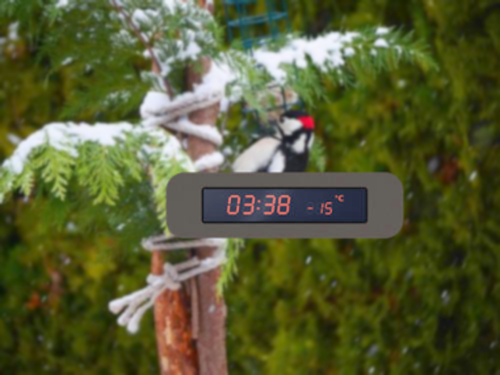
3:38
